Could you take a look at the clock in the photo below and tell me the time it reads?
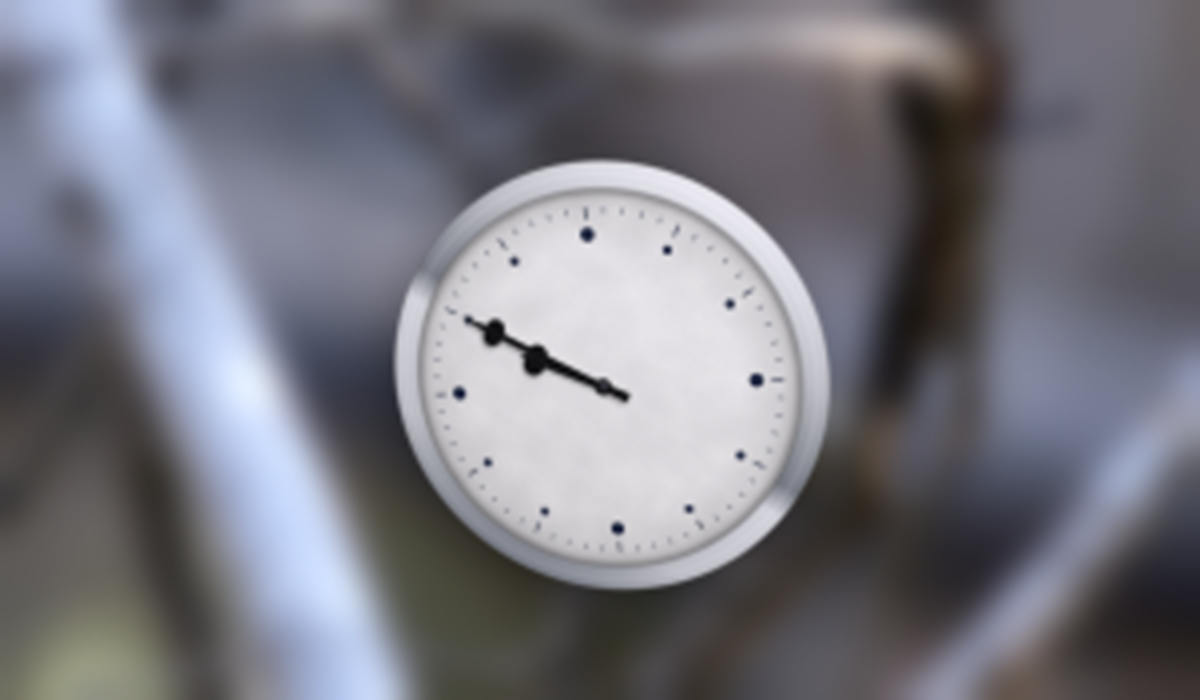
9:50
